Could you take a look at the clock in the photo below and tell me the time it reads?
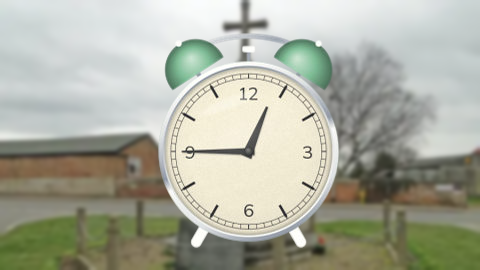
12:45
